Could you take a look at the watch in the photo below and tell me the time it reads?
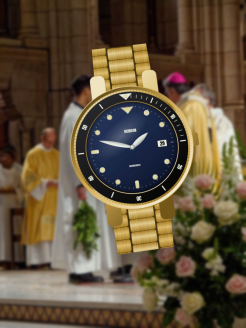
1:48
